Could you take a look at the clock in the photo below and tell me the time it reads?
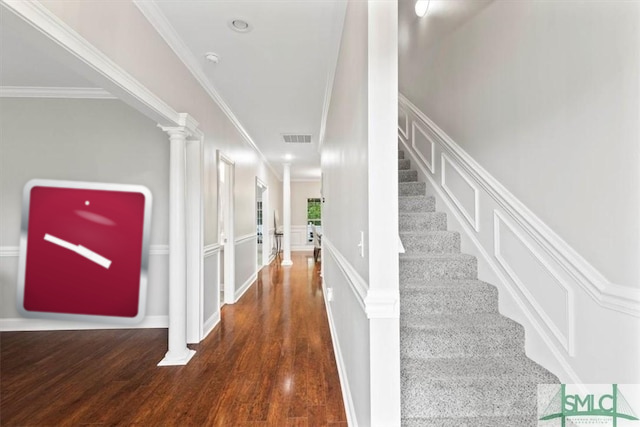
3:48
